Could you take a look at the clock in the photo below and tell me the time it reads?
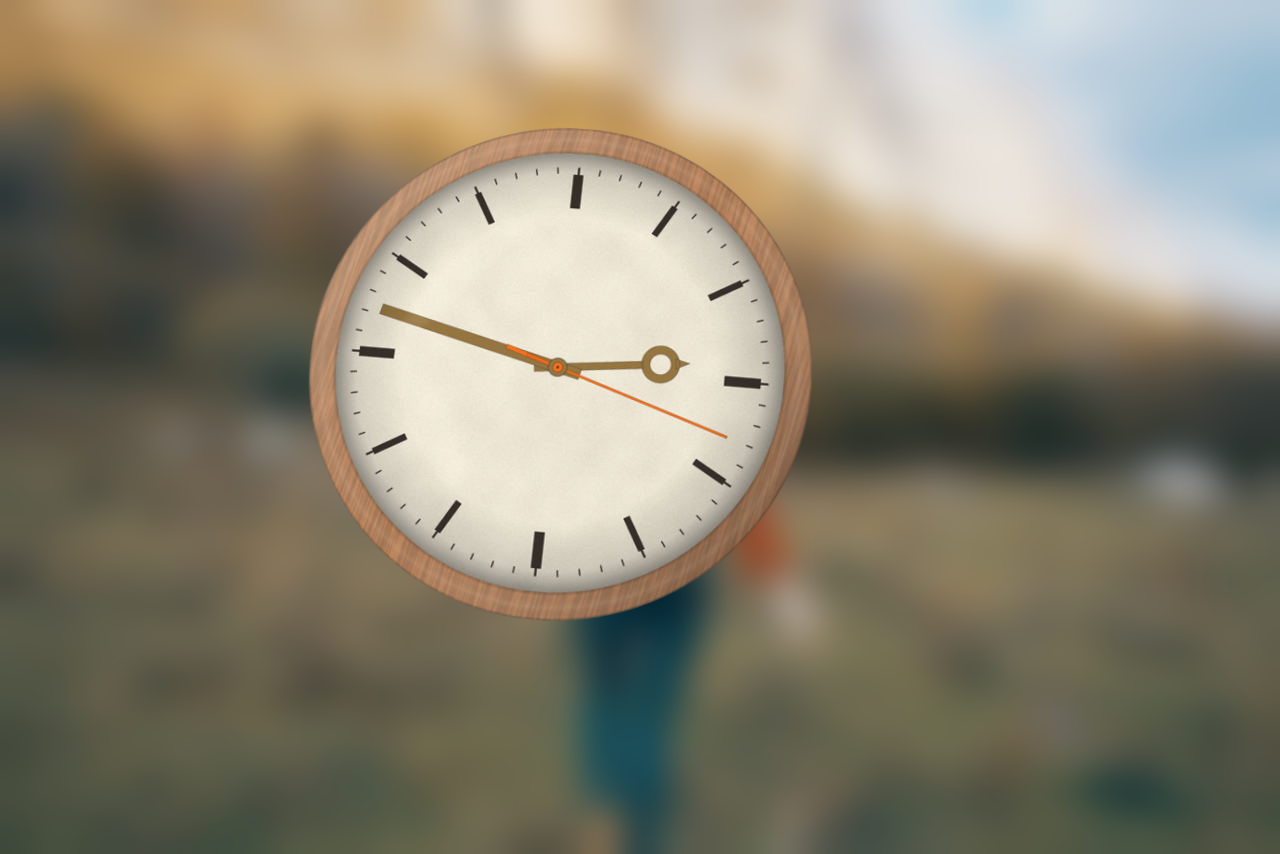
2:47:18
